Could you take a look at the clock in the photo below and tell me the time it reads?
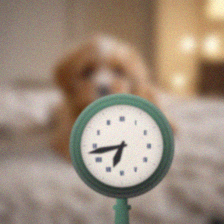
6:43
